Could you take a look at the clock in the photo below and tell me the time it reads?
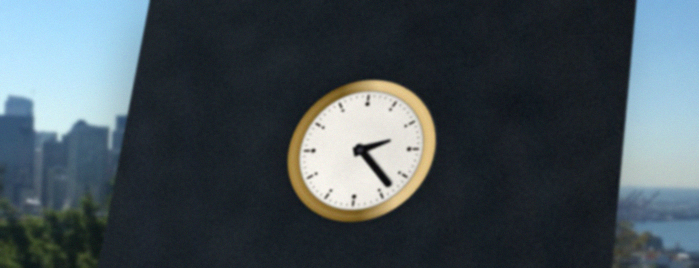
2:23
